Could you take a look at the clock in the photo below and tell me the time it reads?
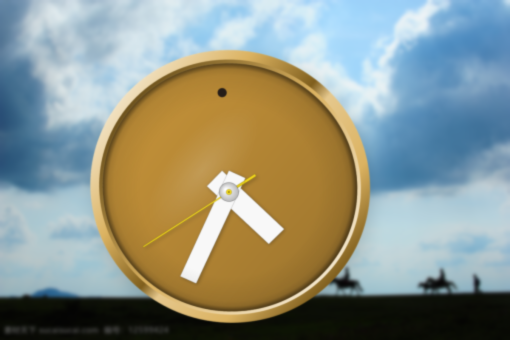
4:34:40
